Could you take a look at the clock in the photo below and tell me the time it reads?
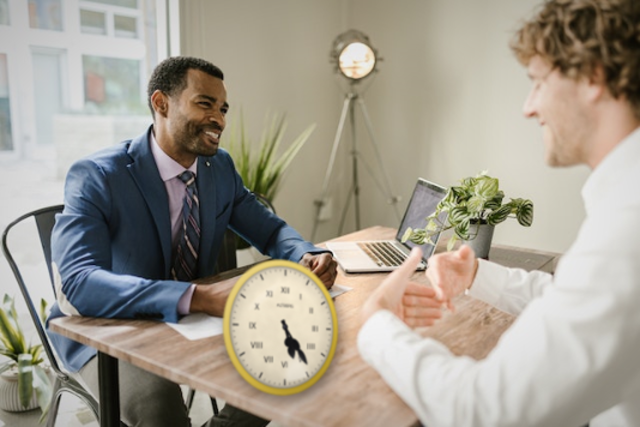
5:24
